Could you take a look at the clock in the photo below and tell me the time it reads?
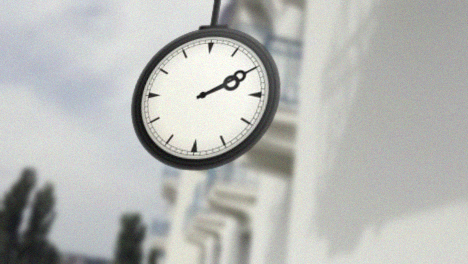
2:10
